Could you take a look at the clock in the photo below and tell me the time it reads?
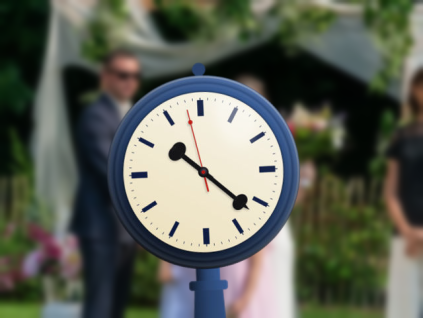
10:21:58
